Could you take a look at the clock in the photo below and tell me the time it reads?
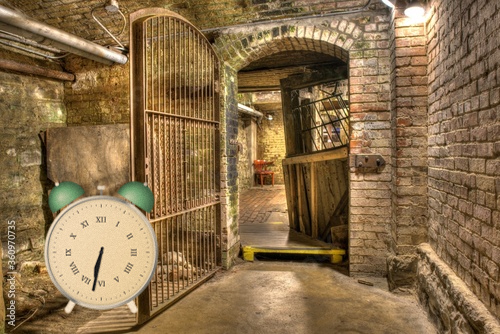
6:32
